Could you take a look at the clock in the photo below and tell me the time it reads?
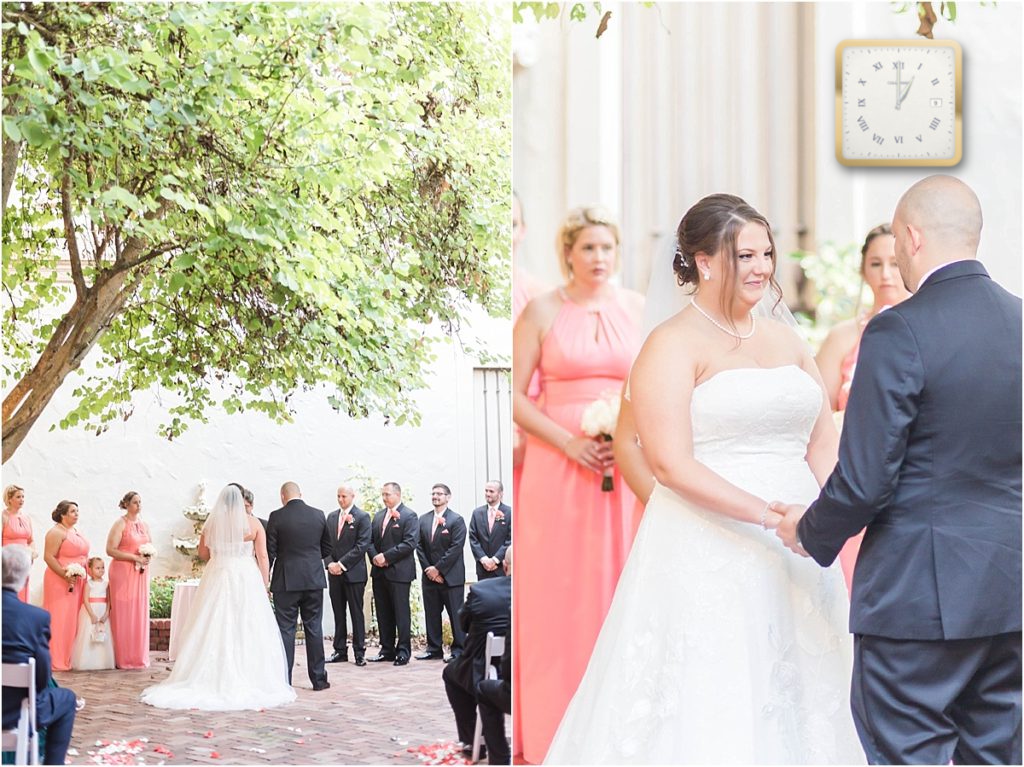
1:00
